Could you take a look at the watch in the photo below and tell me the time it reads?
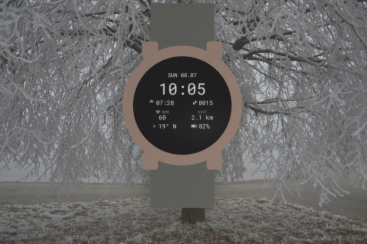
10:05
